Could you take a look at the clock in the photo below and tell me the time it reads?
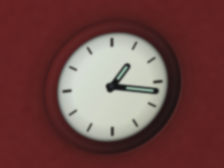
1:17
